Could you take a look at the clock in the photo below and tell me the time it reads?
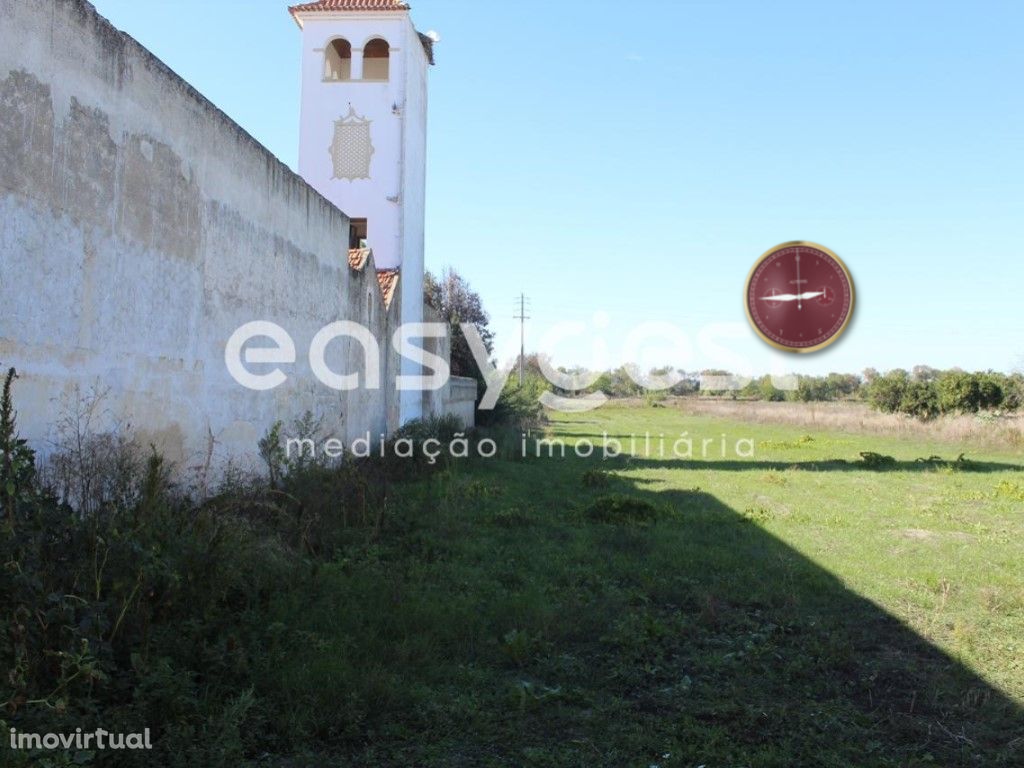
2:45
